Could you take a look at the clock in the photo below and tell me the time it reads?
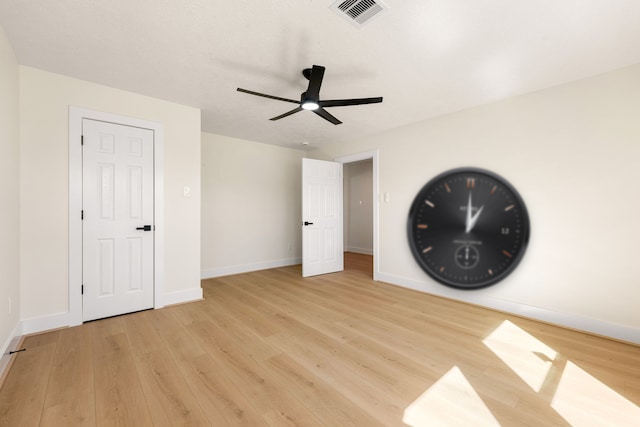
1:00
